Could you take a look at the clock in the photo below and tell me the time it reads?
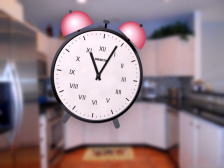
11:04
